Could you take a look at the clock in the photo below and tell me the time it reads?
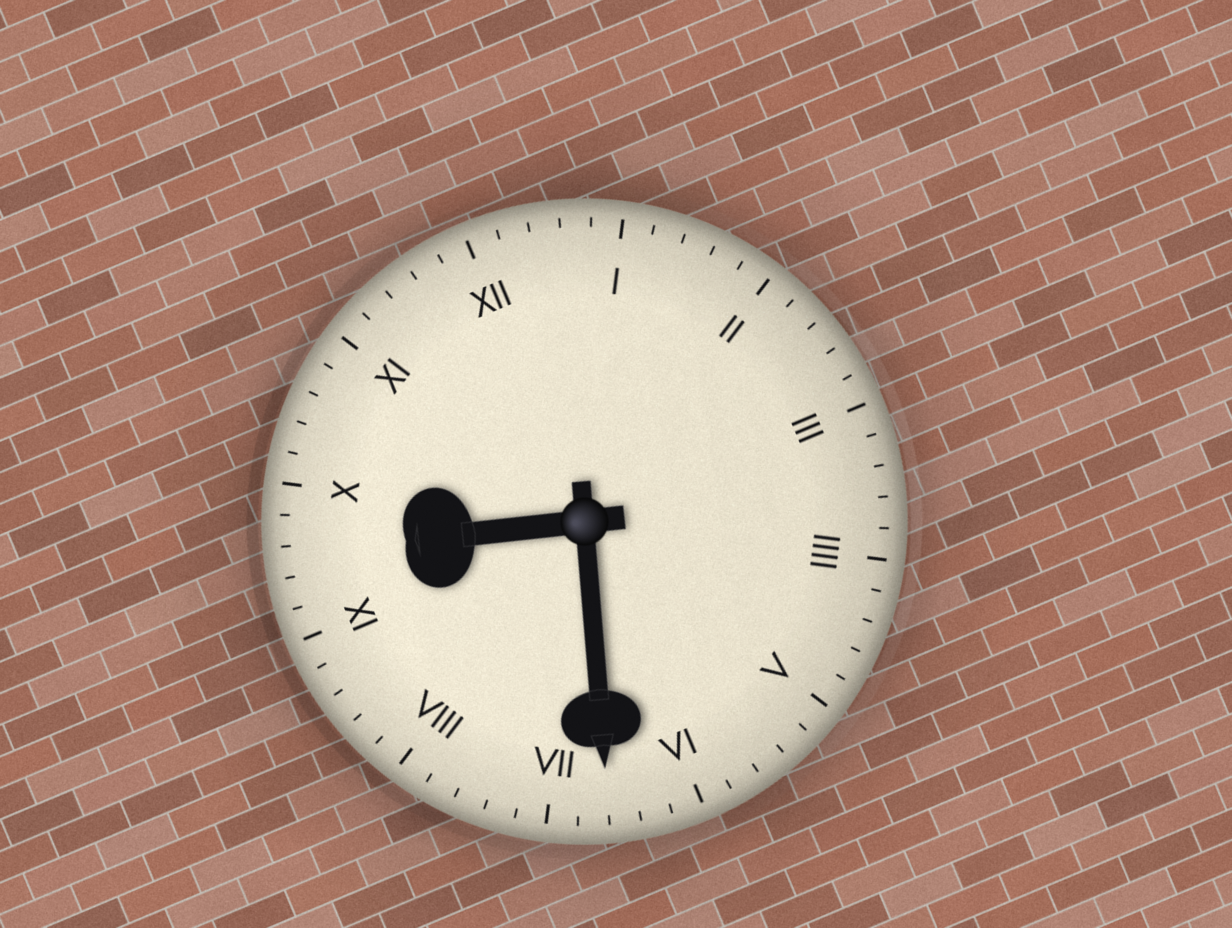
9:33
